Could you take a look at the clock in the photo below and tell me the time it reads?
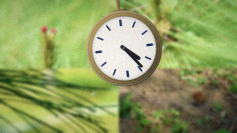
4:24
